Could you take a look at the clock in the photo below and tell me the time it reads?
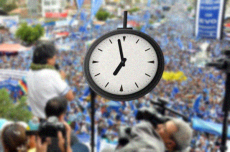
6:58
